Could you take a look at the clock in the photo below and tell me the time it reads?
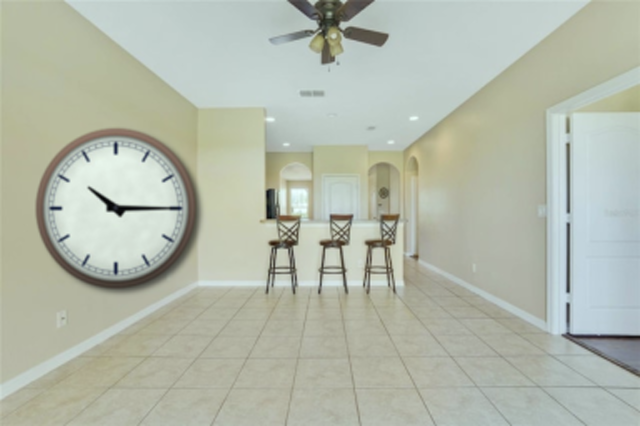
10:15
